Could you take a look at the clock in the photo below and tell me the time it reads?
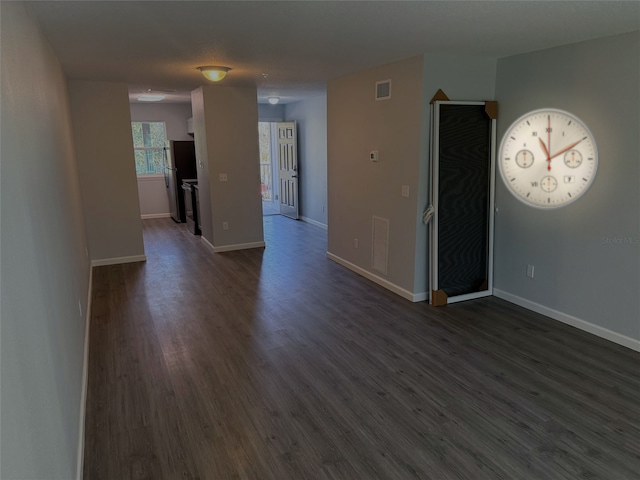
11:10
